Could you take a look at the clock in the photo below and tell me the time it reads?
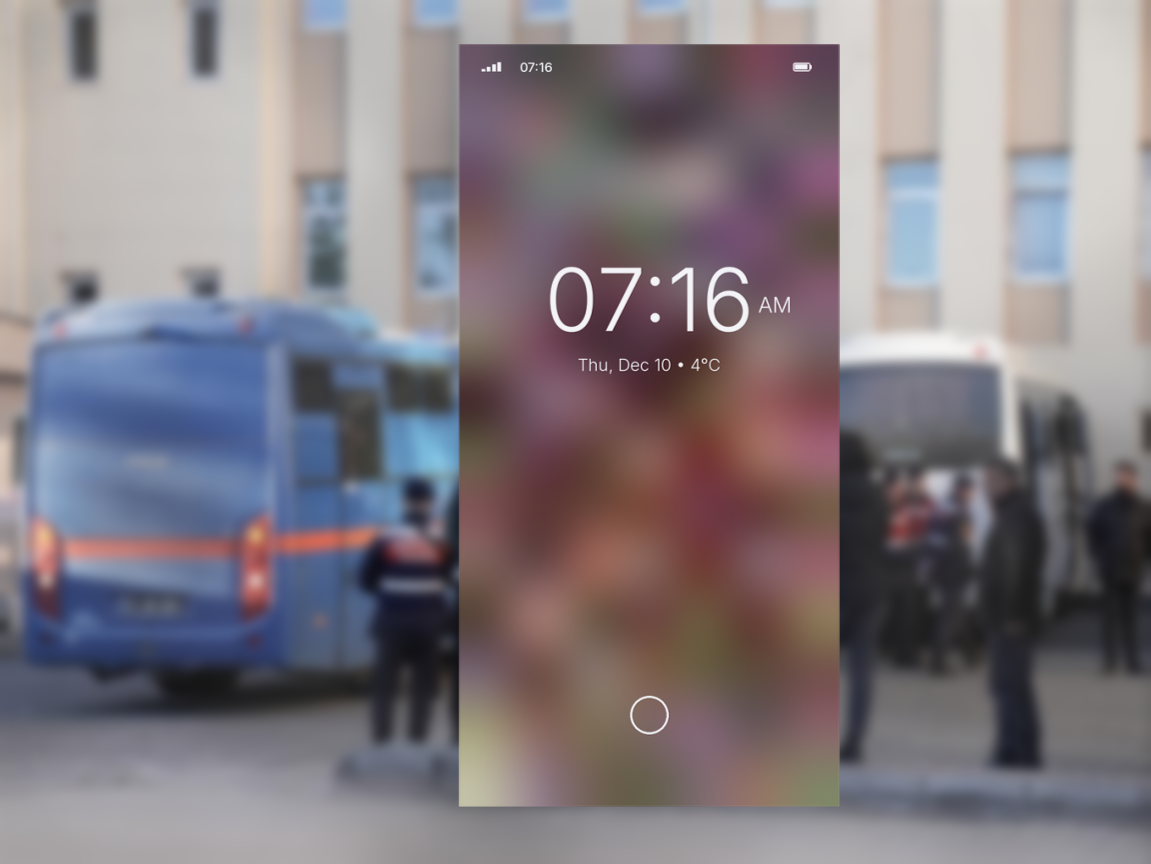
7:16
